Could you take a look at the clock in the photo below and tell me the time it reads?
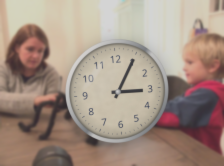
3:05
